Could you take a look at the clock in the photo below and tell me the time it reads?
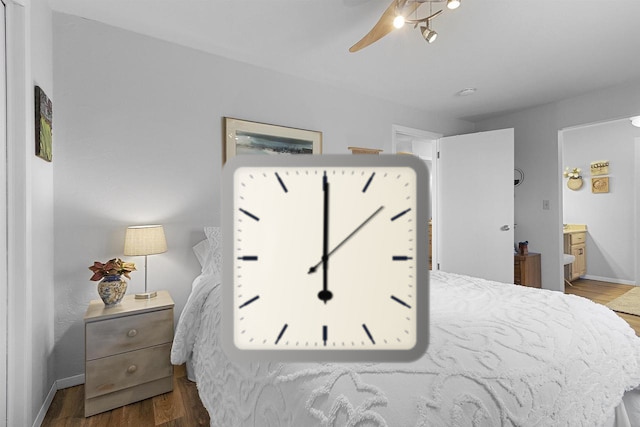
6:00:08
